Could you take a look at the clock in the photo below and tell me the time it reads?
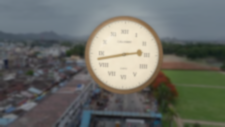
2:43
